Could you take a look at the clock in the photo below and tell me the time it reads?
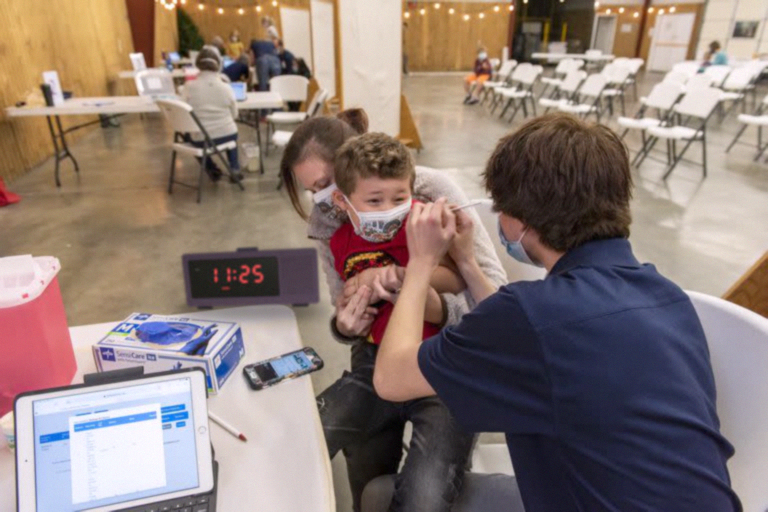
11:25
